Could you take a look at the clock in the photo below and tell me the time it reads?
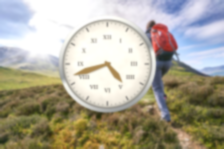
4:42
